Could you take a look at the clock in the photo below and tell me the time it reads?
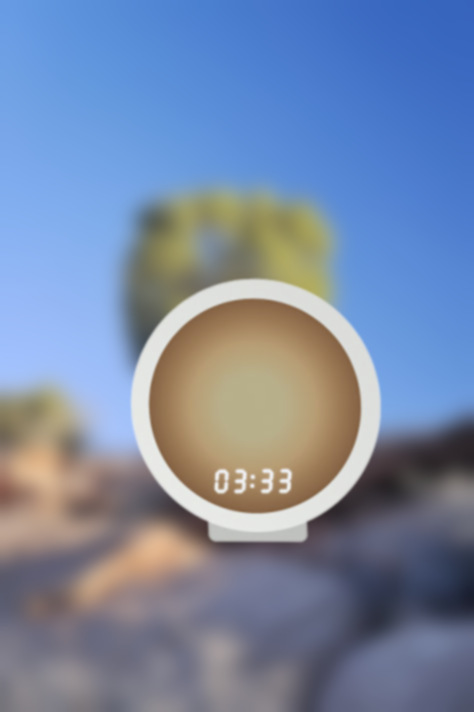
3:33
